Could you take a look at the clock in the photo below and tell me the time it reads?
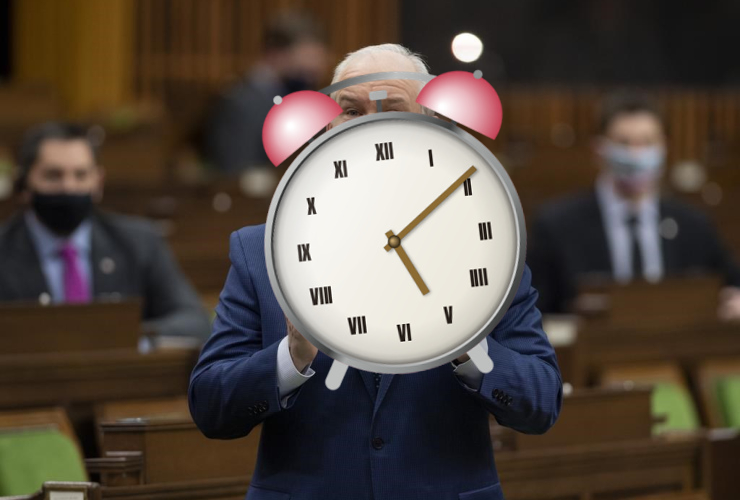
5:09
